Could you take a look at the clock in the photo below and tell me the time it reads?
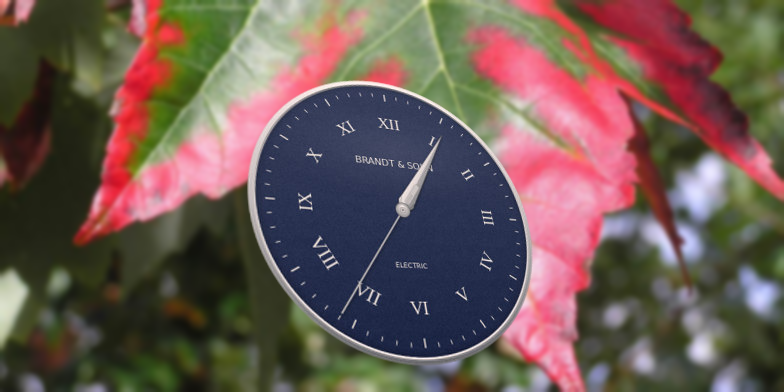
1:05:36
